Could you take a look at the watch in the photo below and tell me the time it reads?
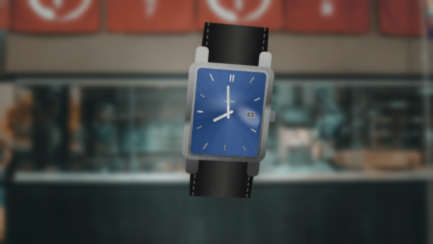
7:59
